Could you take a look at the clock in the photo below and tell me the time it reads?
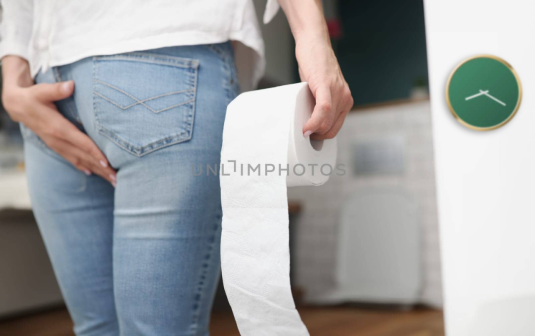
8:20
